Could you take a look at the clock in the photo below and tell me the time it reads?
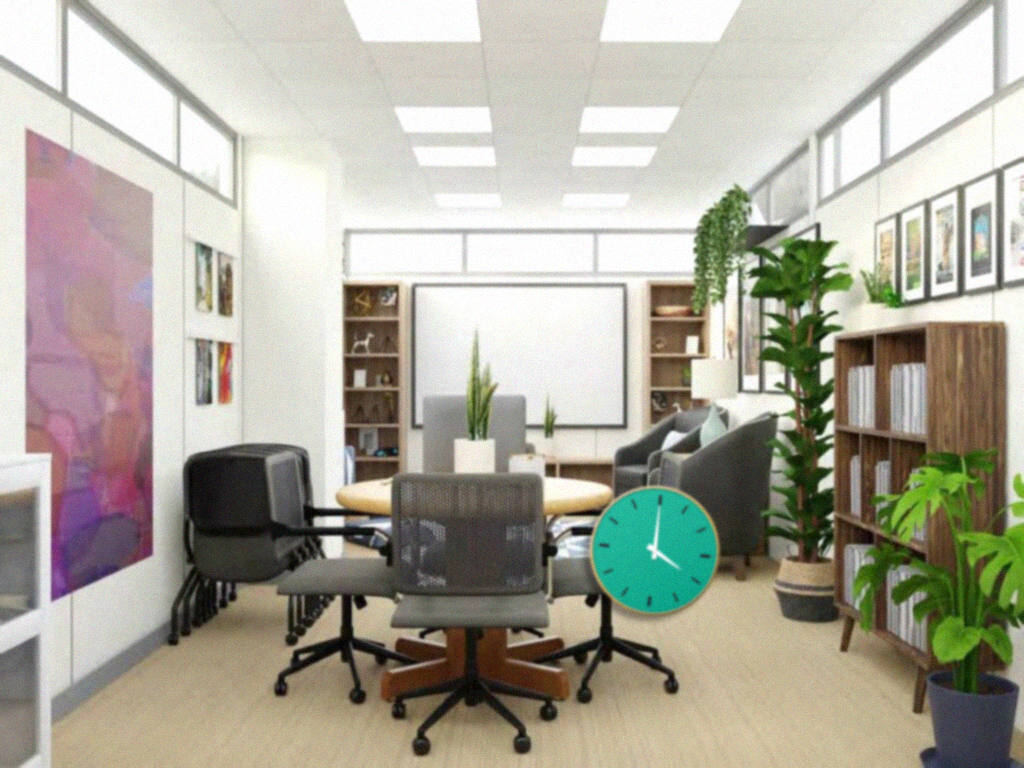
4:00
